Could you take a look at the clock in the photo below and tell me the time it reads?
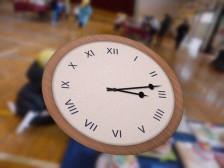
3:13
